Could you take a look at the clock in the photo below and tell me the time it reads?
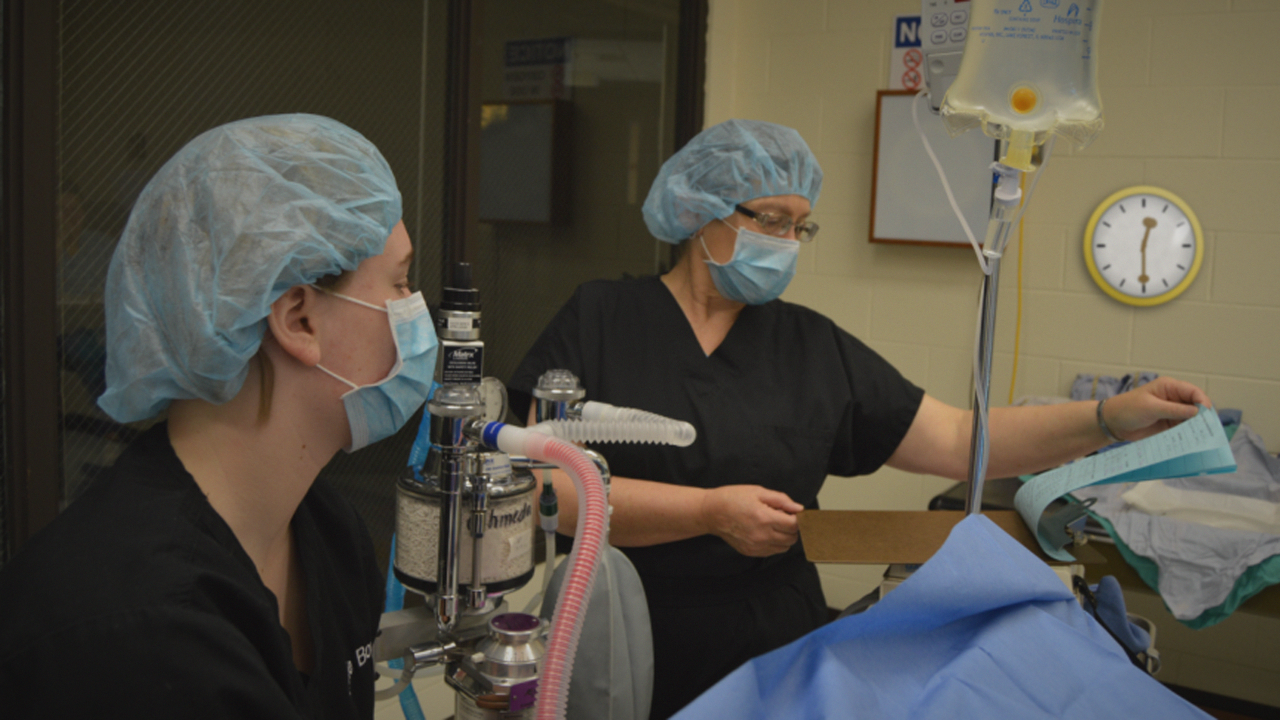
12:30
